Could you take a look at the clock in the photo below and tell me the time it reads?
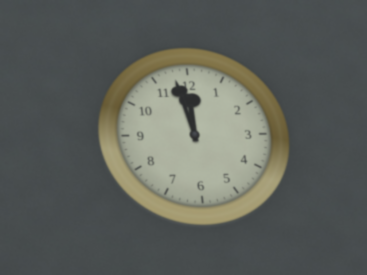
11:58
